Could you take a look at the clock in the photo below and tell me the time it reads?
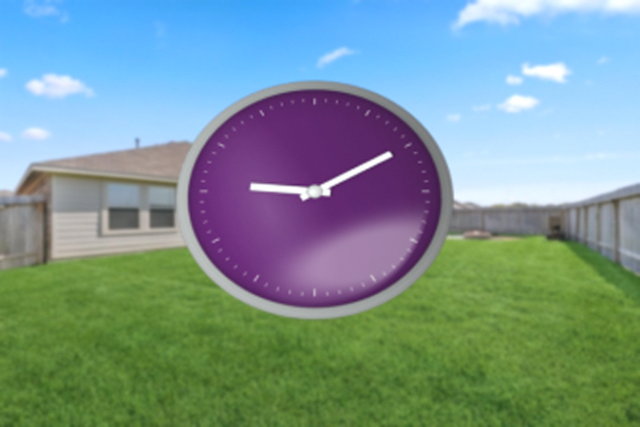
9:10
